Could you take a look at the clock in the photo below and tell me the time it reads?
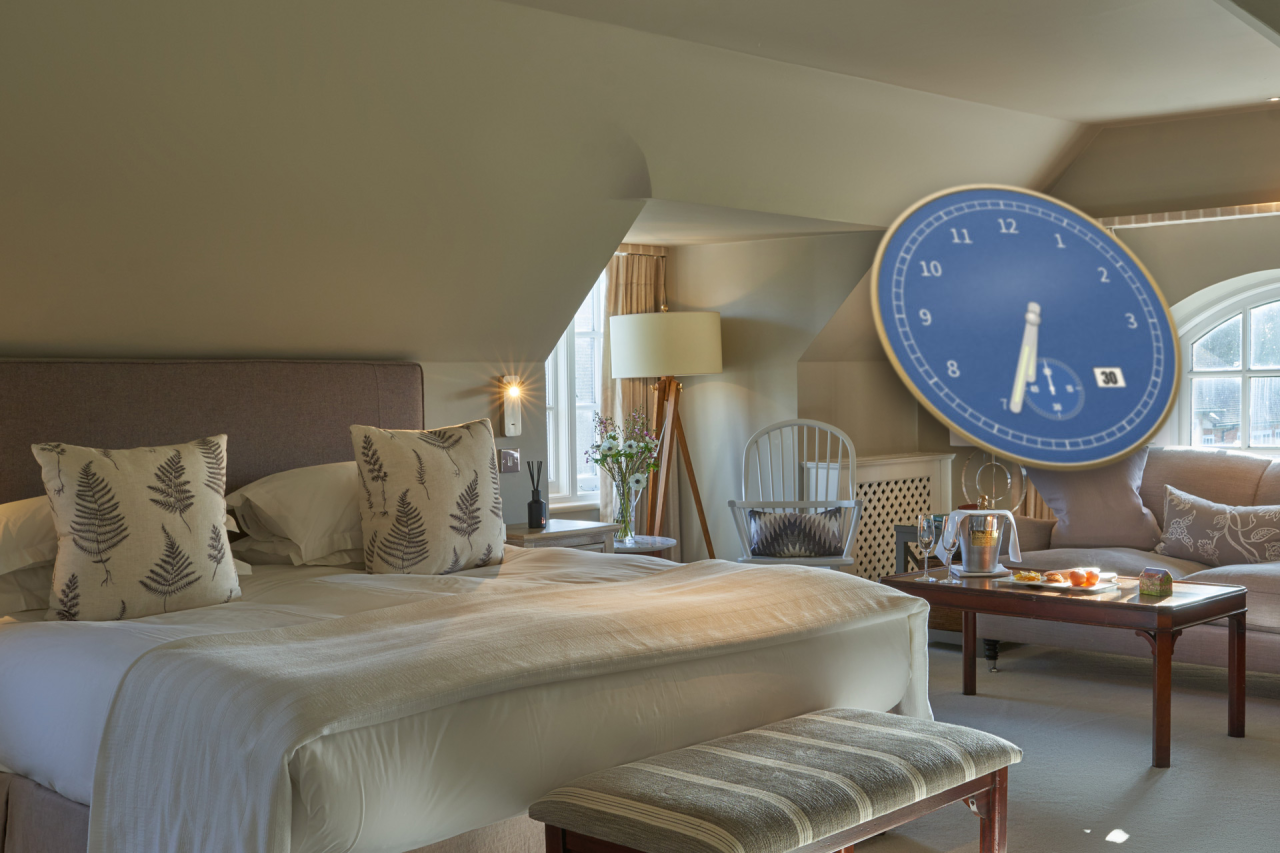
6:34
